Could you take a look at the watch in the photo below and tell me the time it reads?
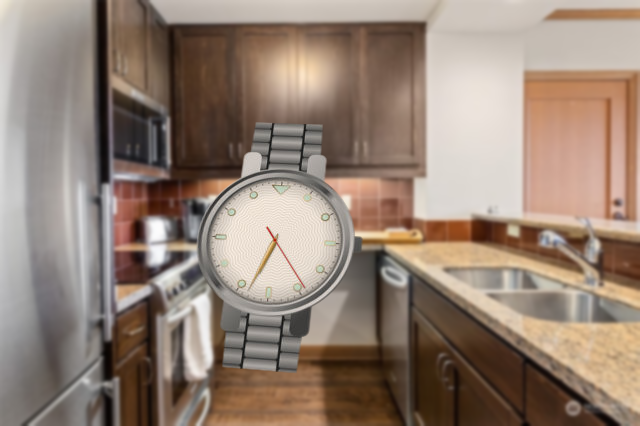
6:33:24
